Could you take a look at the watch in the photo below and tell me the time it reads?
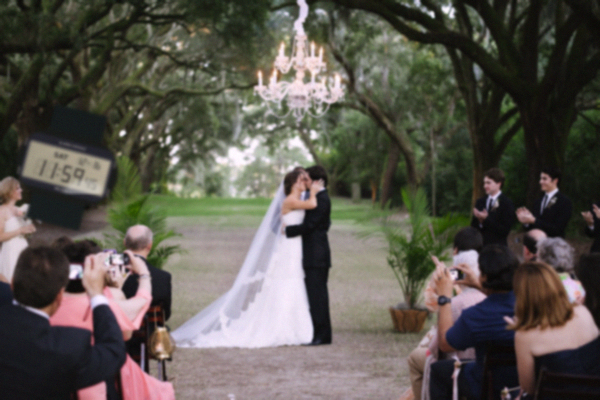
11:59
